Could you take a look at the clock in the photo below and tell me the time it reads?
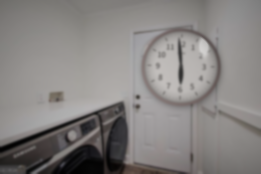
5:59
